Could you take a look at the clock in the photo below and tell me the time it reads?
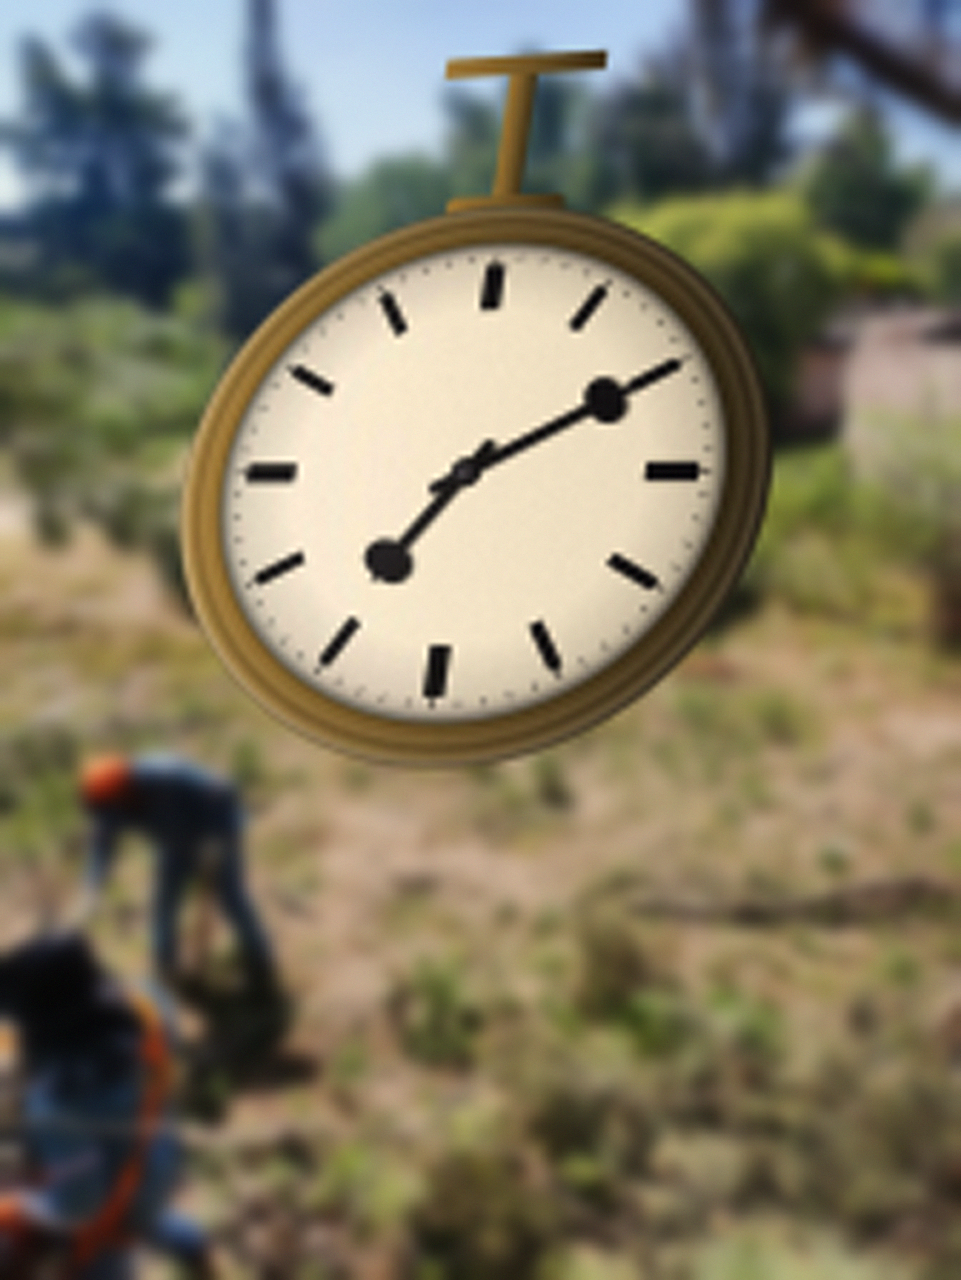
7:10
